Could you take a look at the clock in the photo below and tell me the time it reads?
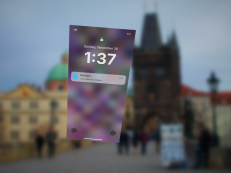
1:37
